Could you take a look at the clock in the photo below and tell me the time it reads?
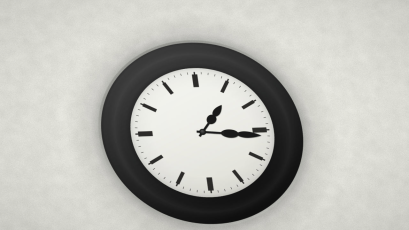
1:16
